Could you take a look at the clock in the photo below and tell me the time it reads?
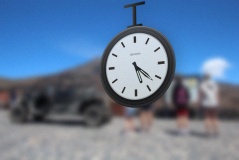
5:22
